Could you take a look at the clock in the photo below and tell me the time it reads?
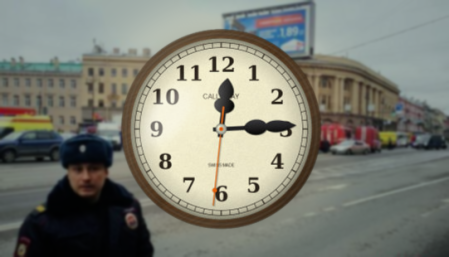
12:14:31
